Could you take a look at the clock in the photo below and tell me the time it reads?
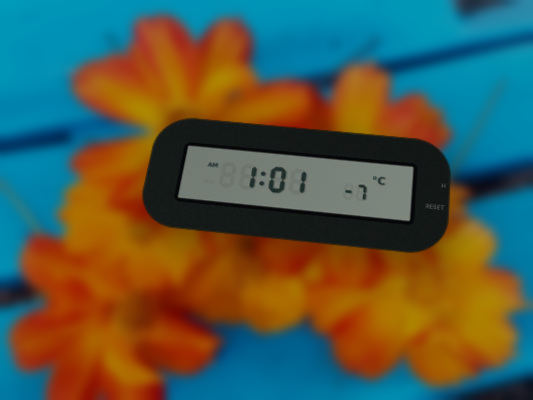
1:01
